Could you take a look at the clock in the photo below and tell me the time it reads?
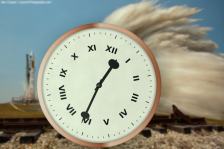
12:31
